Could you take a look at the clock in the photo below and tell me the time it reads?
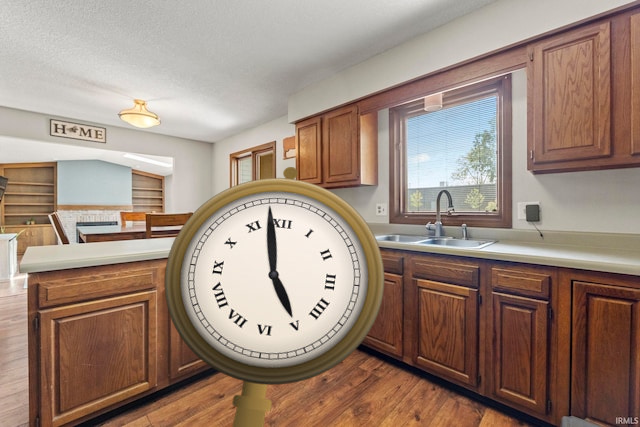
4:58
